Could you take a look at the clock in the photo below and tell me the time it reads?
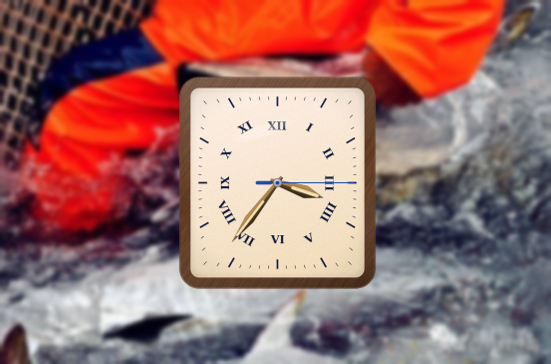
3:36:15
